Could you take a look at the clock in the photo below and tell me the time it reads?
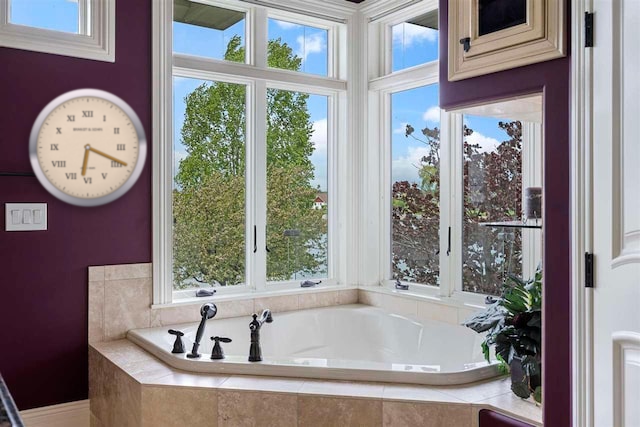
6:19
